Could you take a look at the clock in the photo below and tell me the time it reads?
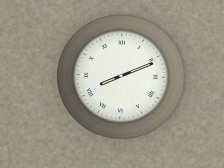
8:11
